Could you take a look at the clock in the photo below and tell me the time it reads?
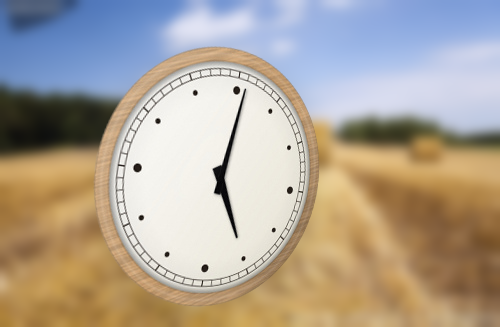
5:01
